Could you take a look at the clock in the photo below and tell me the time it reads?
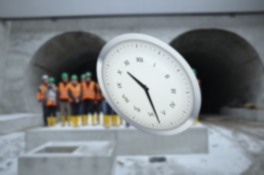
10:28
